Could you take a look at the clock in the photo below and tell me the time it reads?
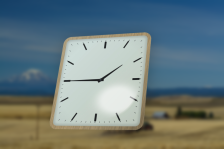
1:45
